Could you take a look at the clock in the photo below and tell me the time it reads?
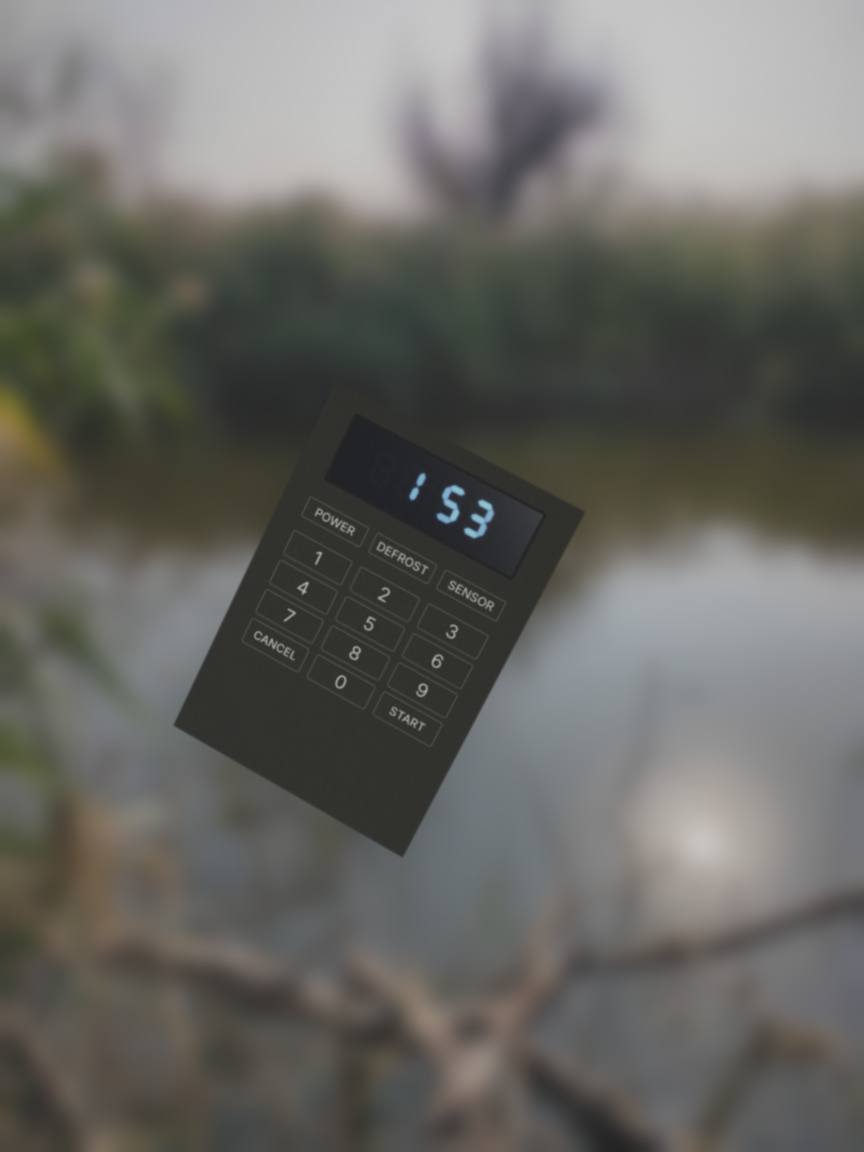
1:53
